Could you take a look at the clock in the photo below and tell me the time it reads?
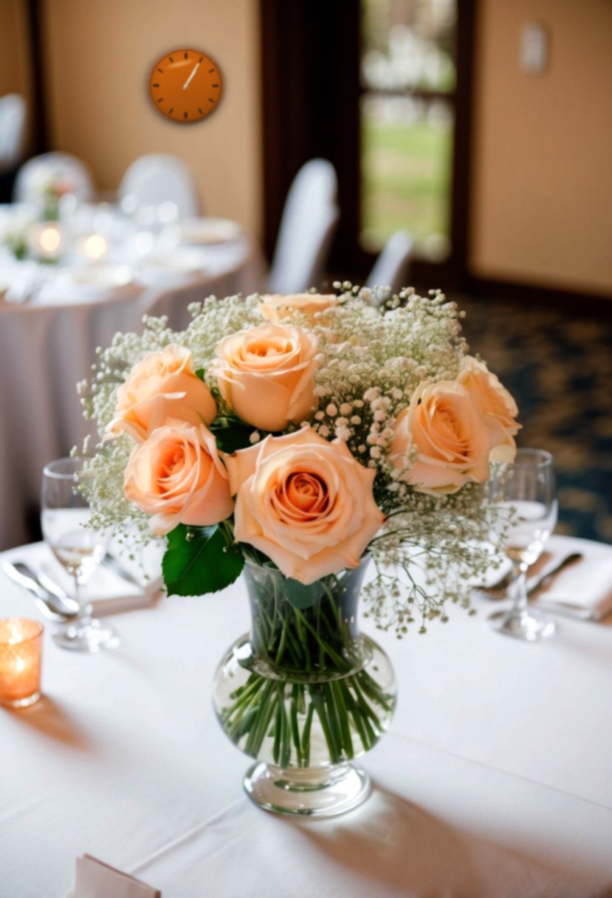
1:05
